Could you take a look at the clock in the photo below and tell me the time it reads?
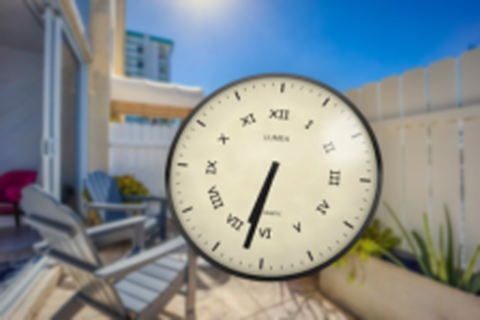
6:32
